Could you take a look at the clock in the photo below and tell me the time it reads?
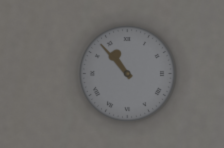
10:53
